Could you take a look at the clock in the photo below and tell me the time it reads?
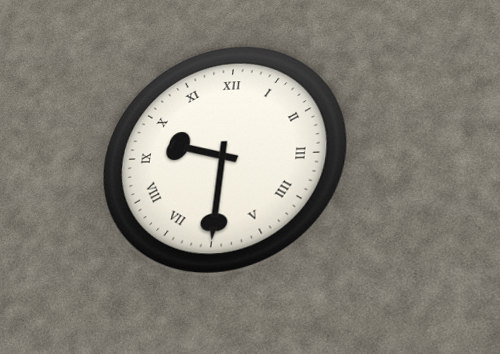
9:30
